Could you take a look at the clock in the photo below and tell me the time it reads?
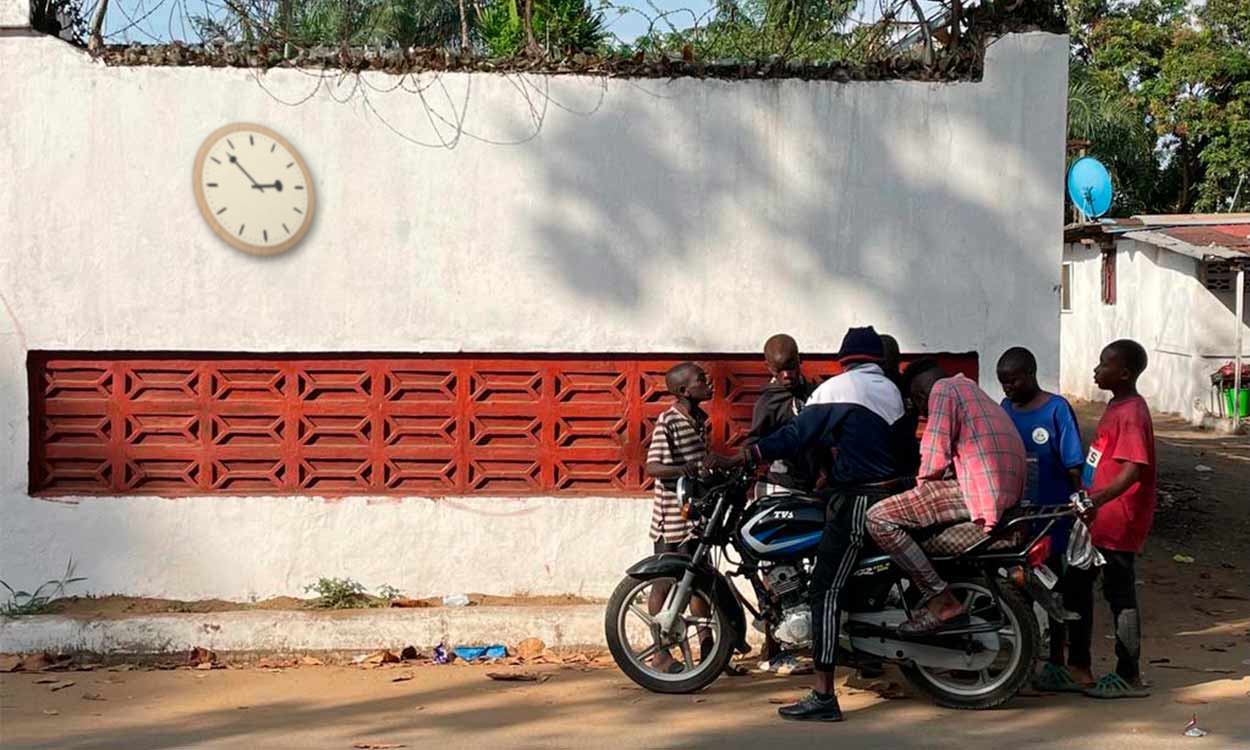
2:53
